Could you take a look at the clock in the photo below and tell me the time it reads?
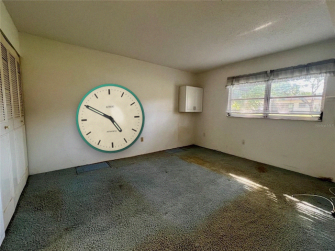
4:50
